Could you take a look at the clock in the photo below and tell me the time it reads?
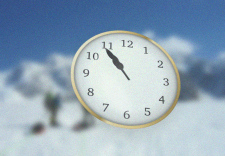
10:54
